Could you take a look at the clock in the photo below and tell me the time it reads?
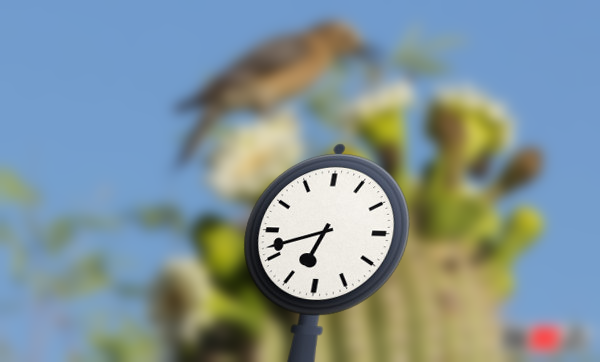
6:42
